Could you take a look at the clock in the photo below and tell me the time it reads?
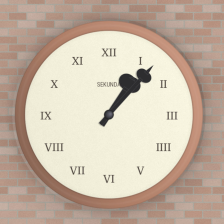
1:07
